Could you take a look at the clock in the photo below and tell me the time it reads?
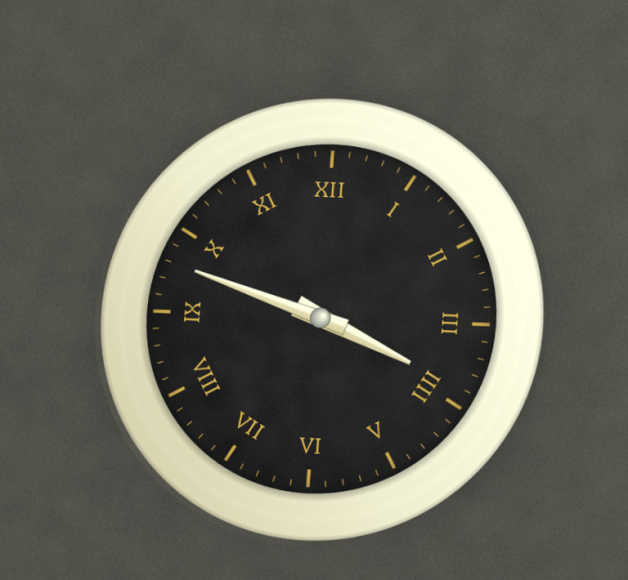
3:48
